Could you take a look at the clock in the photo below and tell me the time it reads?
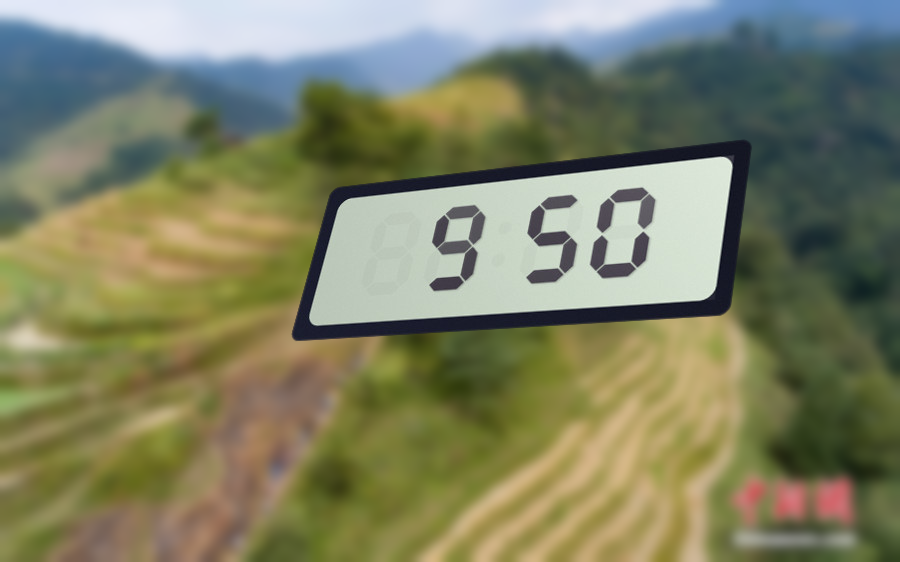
9:50
